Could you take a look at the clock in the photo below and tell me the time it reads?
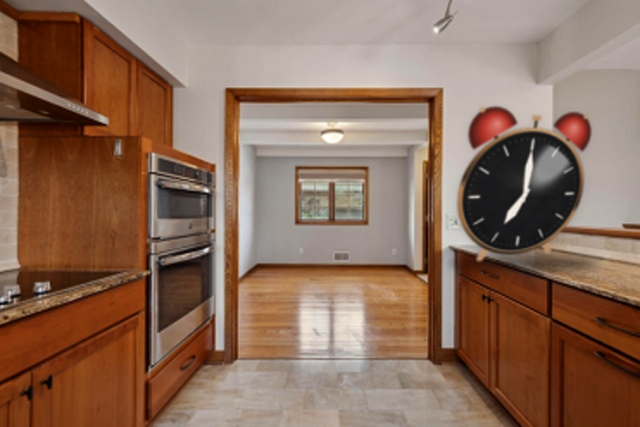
7:00
